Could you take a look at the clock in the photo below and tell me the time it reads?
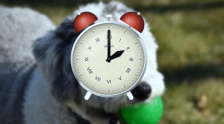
2:00
